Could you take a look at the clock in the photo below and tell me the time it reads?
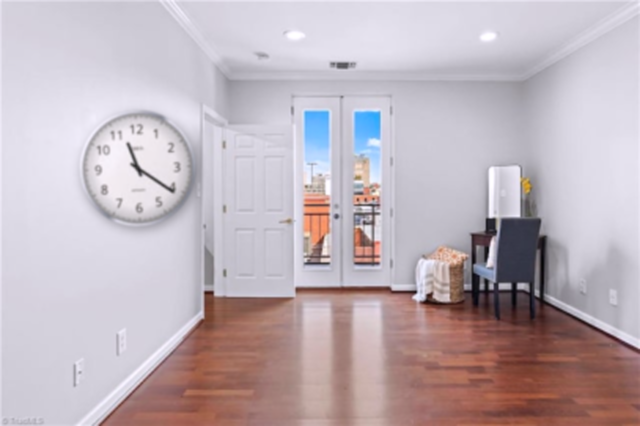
11:21
